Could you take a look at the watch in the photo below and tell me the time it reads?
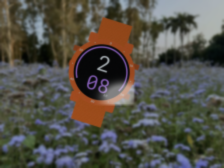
2:08
